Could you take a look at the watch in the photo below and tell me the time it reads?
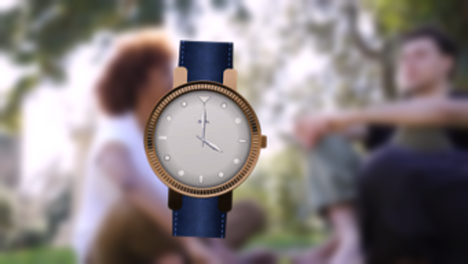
4:00
